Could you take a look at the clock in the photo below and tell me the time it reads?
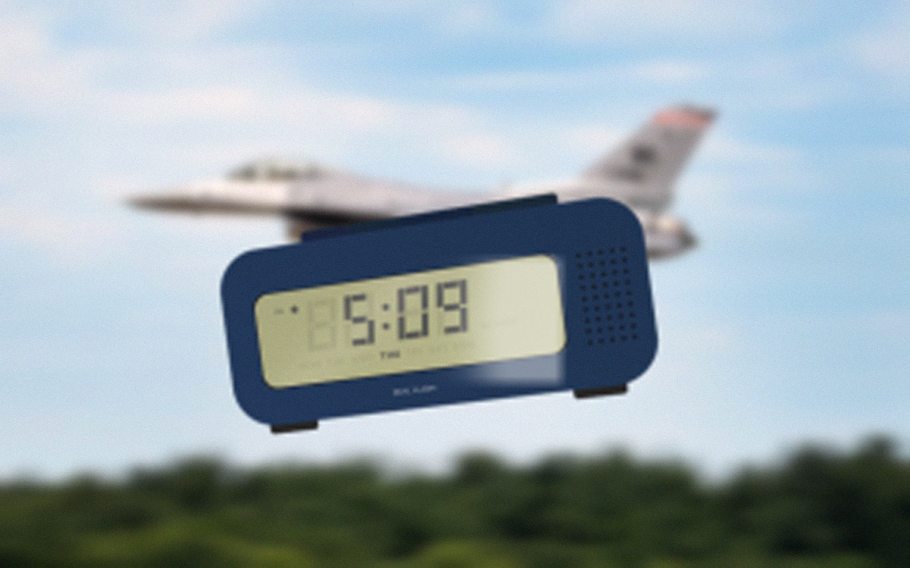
5:09
